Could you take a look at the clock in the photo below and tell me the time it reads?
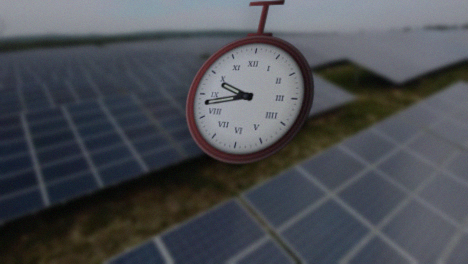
9:43
